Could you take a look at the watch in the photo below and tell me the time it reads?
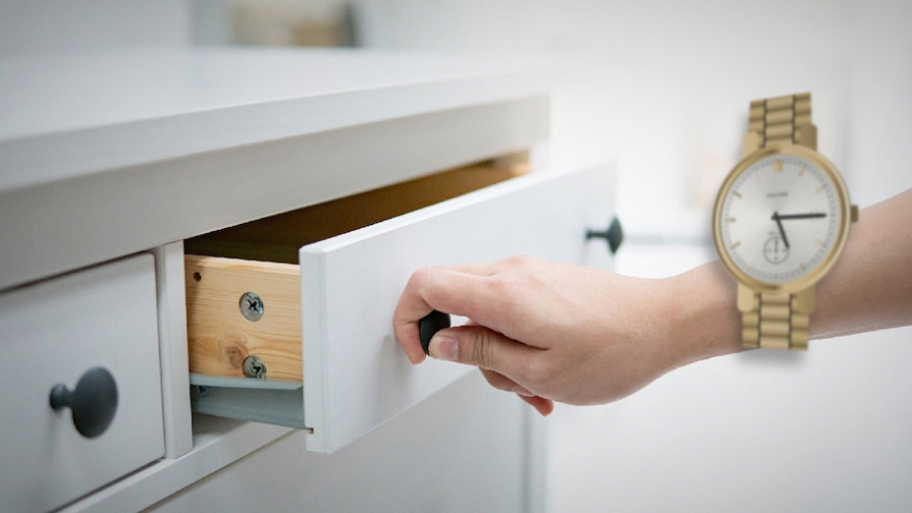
5:15
